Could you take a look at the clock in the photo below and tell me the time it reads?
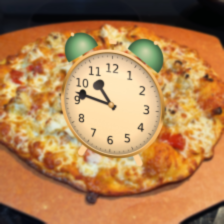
10:47
